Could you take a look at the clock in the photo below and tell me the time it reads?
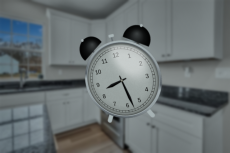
8:28
